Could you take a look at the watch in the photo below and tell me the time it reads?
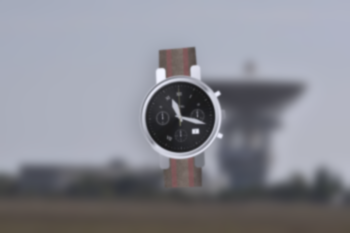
11:18
